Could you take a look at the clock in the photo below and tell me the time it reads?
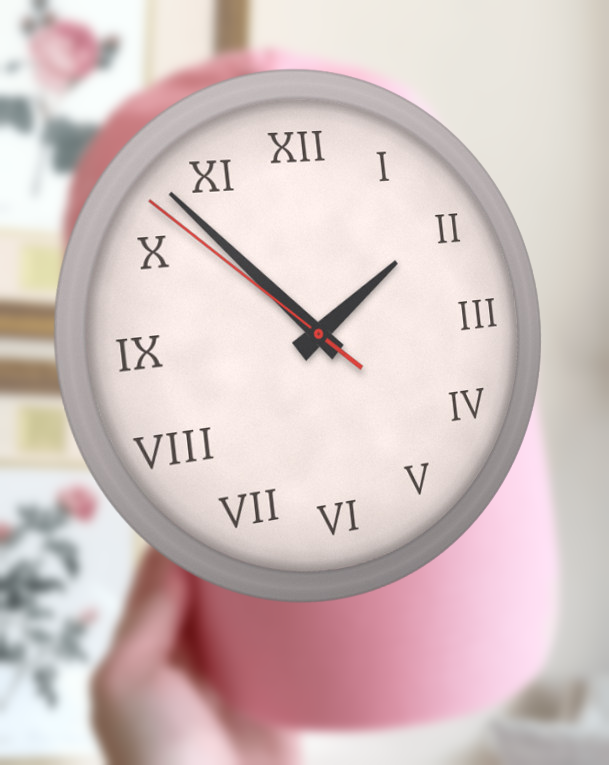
1:52:52
